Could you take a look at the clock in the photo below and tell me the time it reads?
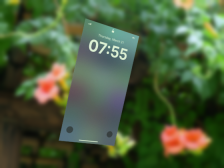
7:55
